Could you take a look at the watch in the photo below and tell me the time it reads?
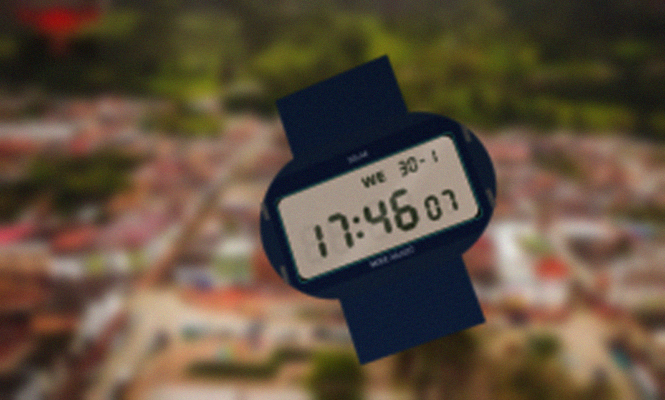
17:46:07
